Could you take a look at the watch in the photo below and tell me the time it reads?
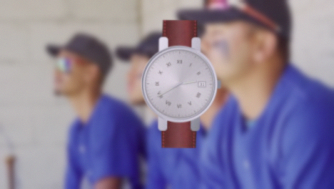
2:40
